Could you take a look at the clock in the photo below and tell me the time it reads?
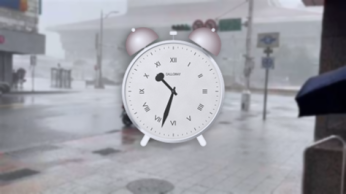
10:33
